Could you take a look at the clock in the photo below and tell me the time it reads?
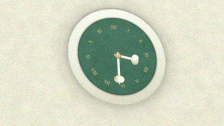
3:31
